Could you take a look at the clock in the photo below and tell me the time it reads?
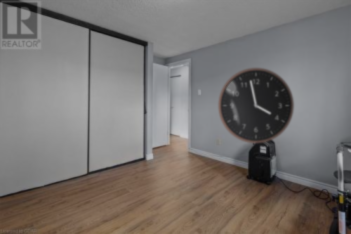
3:58
